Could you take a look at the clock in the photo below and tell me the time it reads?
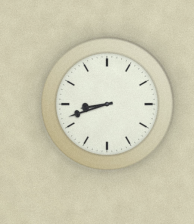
8:42
